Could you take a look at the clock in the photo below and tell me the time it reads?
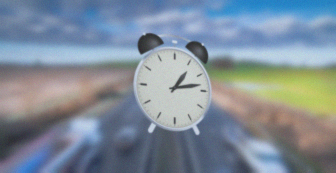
1:13
